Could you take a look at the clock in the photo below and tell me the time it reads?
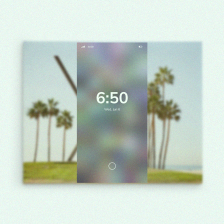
6:50
